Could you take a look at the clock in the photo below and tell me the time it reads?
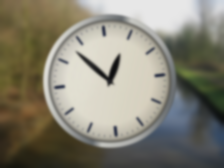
12:53
